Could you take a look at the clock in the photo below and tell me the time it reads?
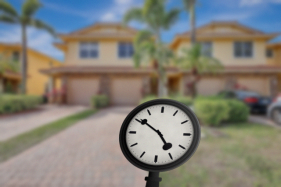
4:51
